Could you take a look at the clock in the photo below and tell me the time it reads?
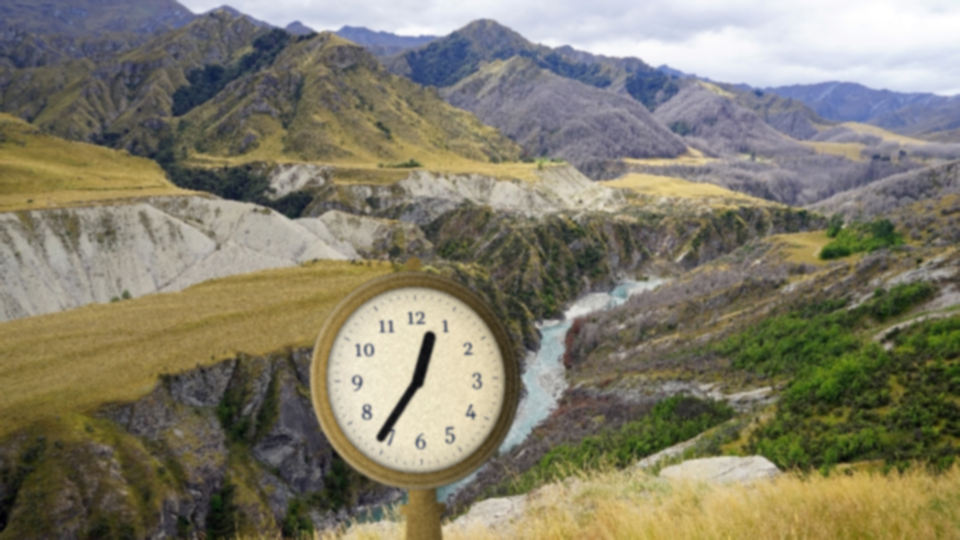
12:36
